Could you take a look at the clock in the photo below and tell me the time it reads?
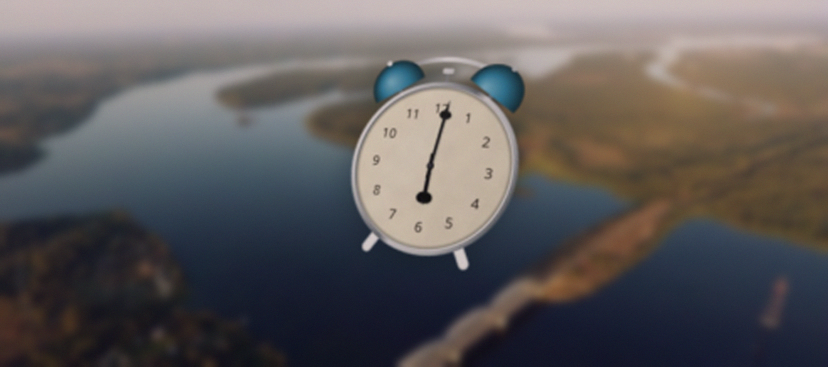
6:01
